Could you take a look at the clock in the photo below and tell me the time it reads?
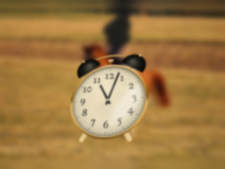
11:03
